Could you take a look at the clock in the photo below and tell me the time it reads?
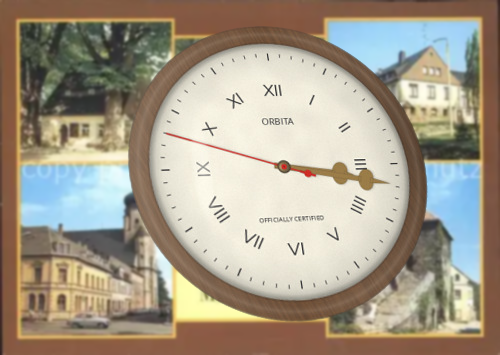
3:16:48
